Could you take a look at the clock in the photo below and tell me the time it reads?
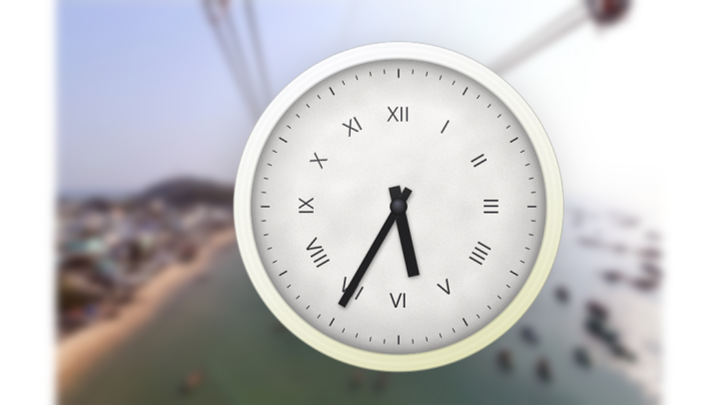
5:35
